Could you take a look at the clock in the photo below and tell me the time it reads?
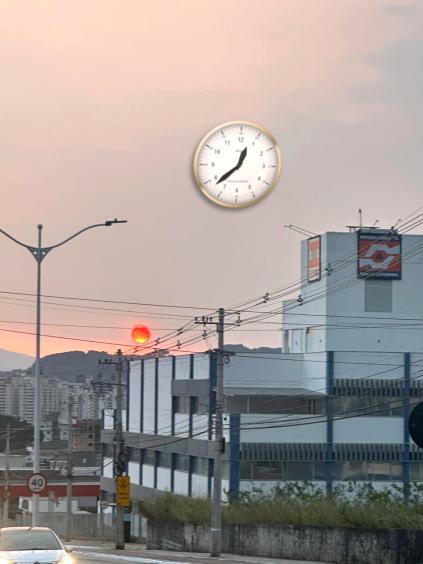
12:38
